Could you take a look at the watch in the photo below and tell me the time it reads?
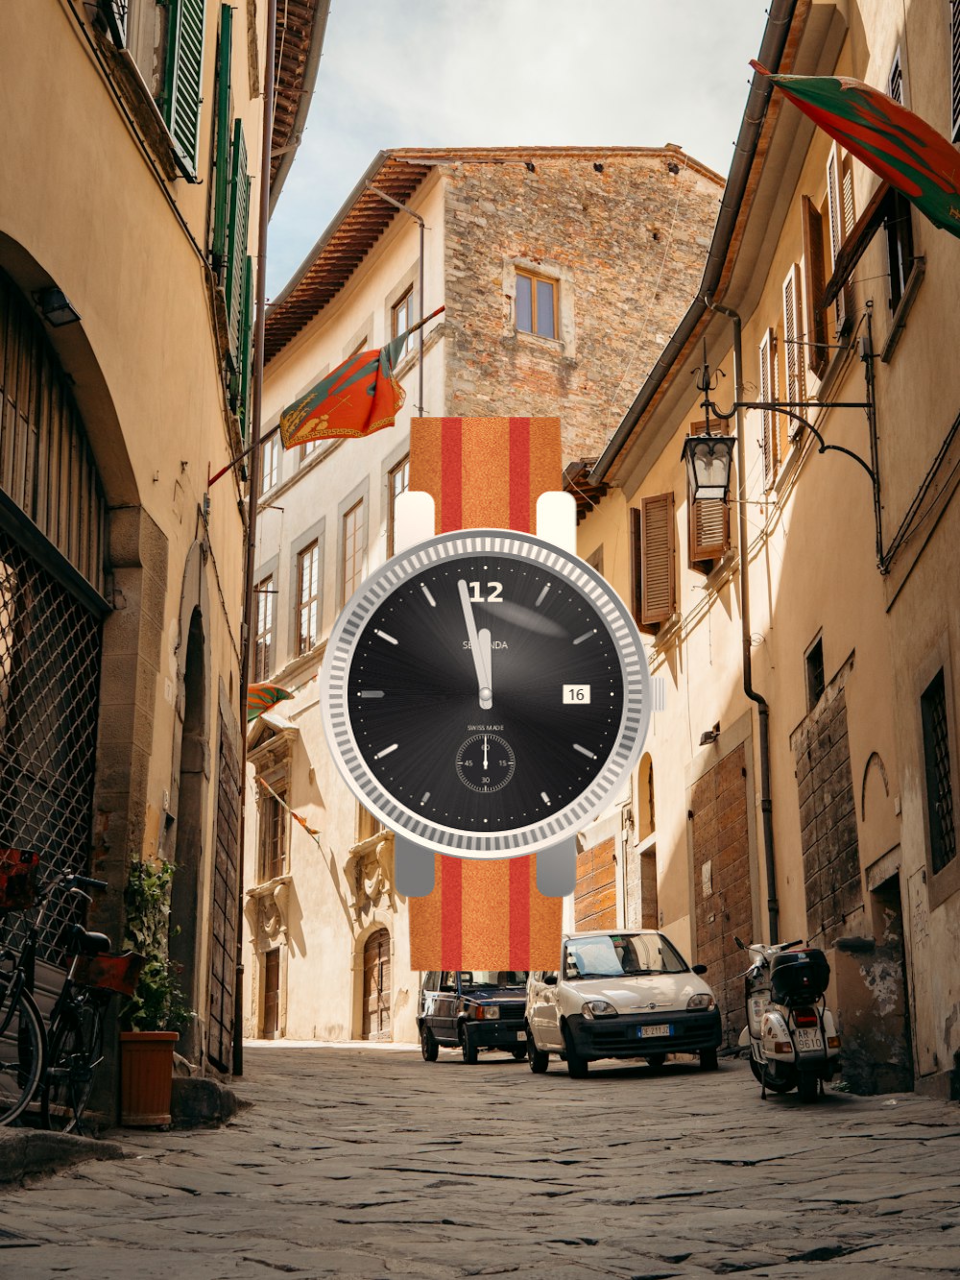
11:58
